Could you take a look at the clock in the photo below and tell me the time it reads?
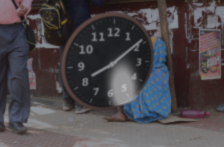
8:09
